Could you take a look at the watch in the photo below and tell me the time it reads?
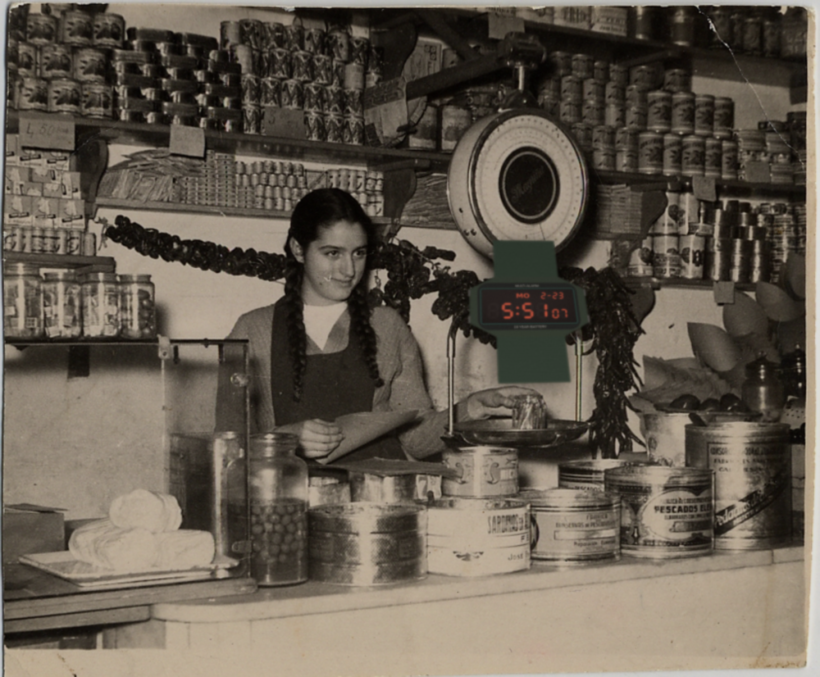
5:51:07
